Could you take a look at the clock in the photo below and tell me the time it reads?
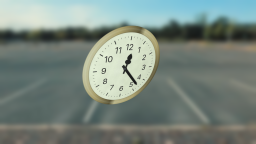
12:23
